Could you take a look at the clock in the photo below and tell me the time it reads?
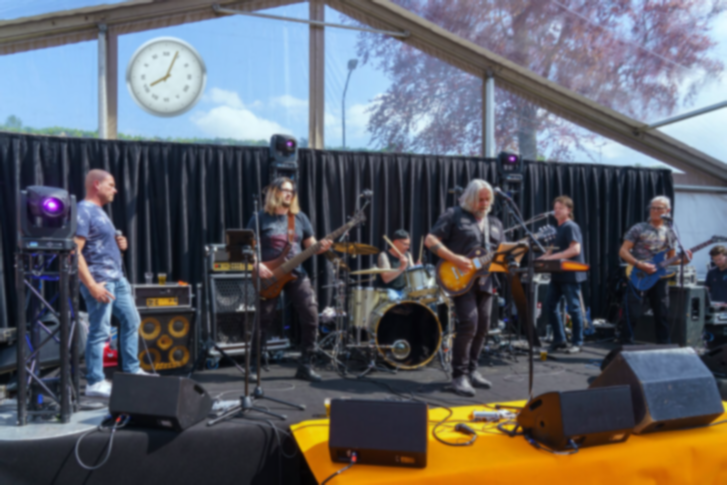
8:04
